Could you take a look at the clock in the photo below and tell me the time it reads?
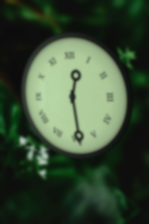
12:29
